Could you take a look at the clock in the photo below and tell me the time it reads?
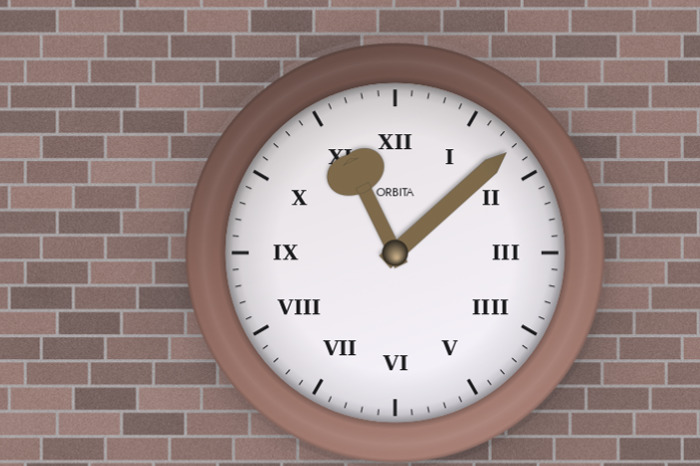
11:08
